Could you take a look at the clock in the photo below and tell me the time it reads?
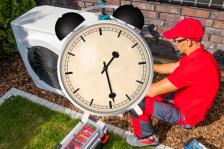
1:29
